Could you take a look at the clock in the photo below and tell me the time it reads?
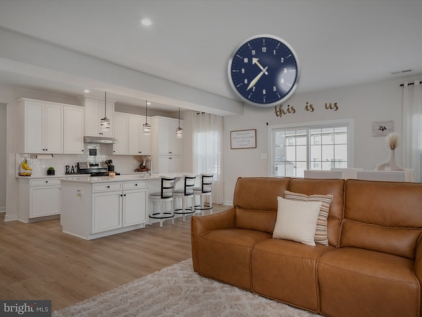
10:37
